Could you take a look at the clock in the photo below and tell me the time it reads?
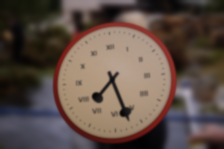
7:27
